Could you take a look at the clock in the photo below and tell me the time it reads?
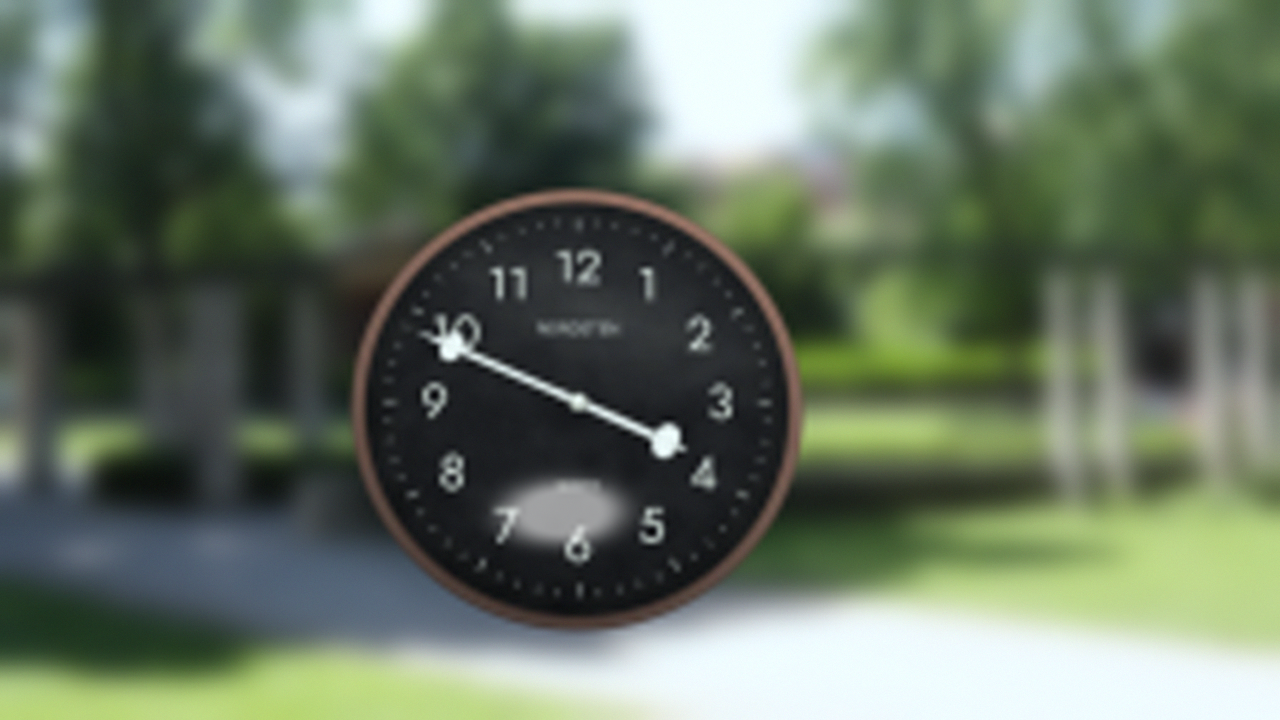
3:49
